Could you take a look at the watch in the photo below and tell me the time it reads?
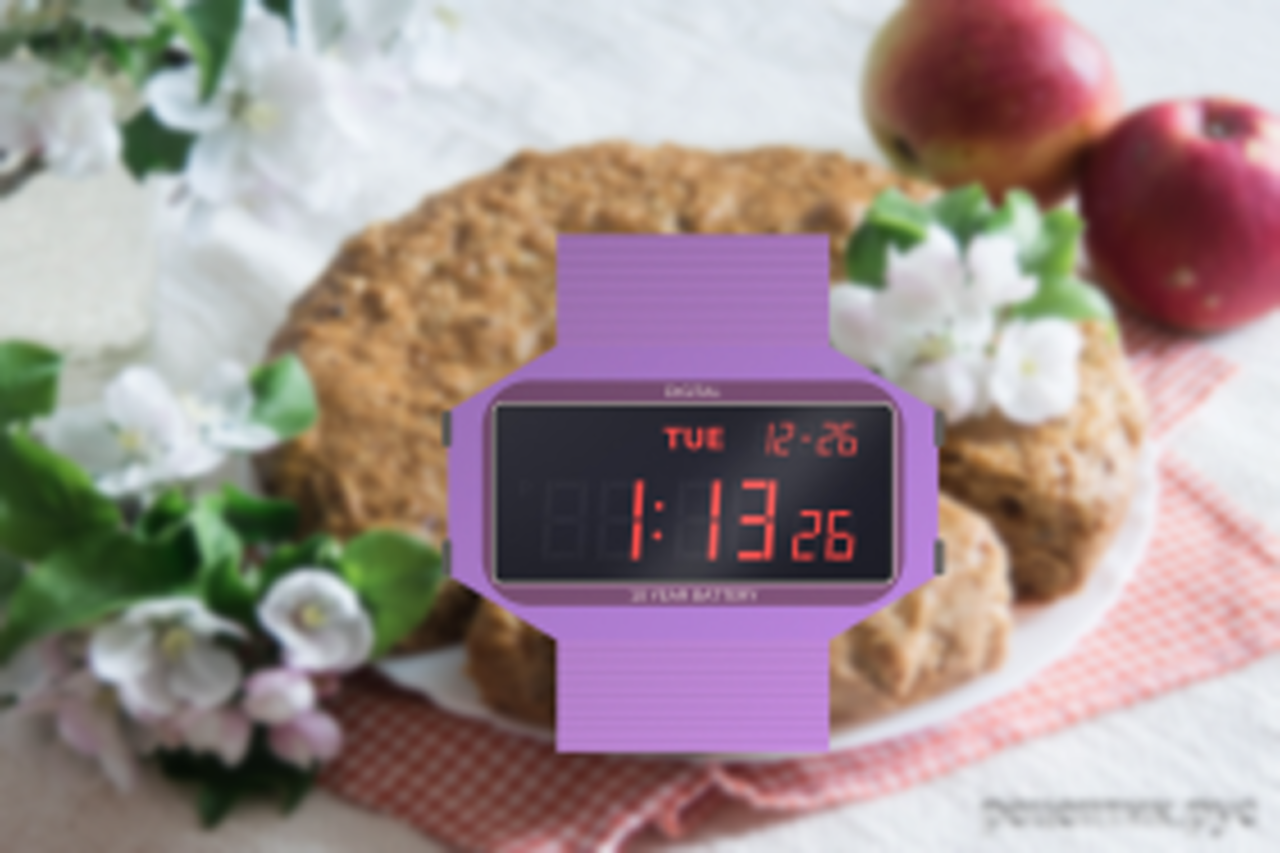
1:13:26
